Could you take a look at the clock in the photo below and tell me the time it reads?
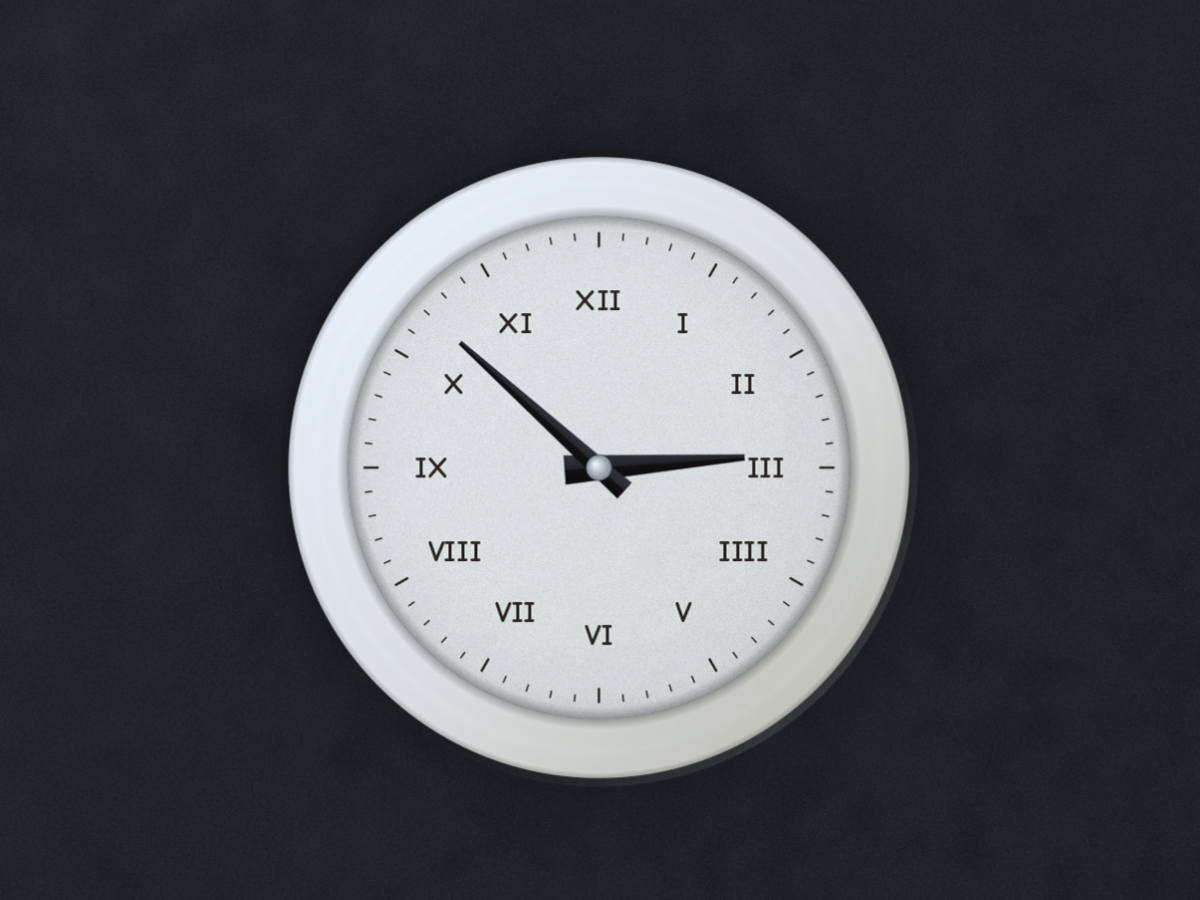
2:52
